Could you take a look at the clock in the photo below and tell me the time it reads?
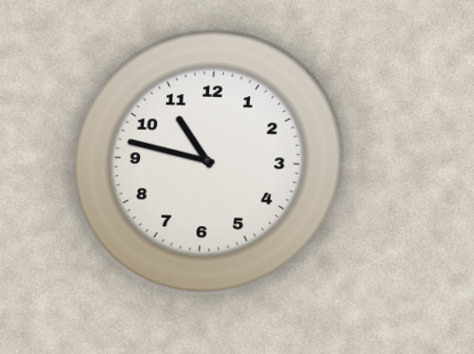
10:47
